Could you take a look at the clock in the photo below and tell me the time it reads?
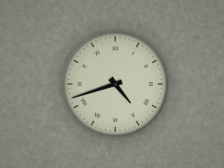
4:42
